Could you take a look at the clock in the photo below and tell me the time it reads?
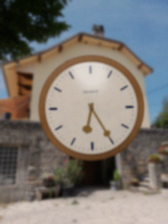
6:25
